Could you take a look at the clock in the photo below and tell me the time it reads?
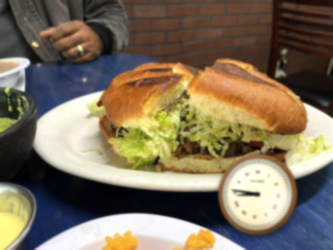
8:46
